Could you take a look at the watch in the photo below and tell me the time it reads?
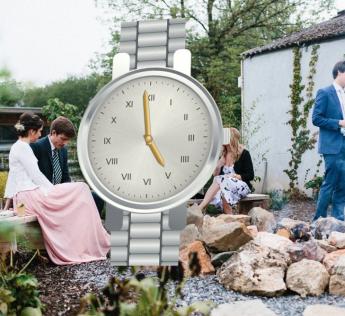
4:59
